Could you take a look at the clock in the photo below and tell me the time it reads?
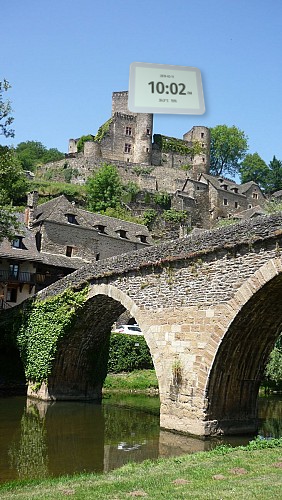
10:02
